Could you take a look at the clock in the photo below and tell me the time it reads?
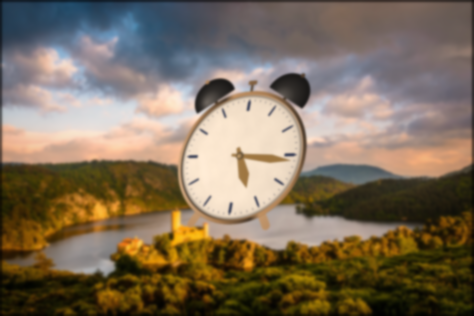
5:16
